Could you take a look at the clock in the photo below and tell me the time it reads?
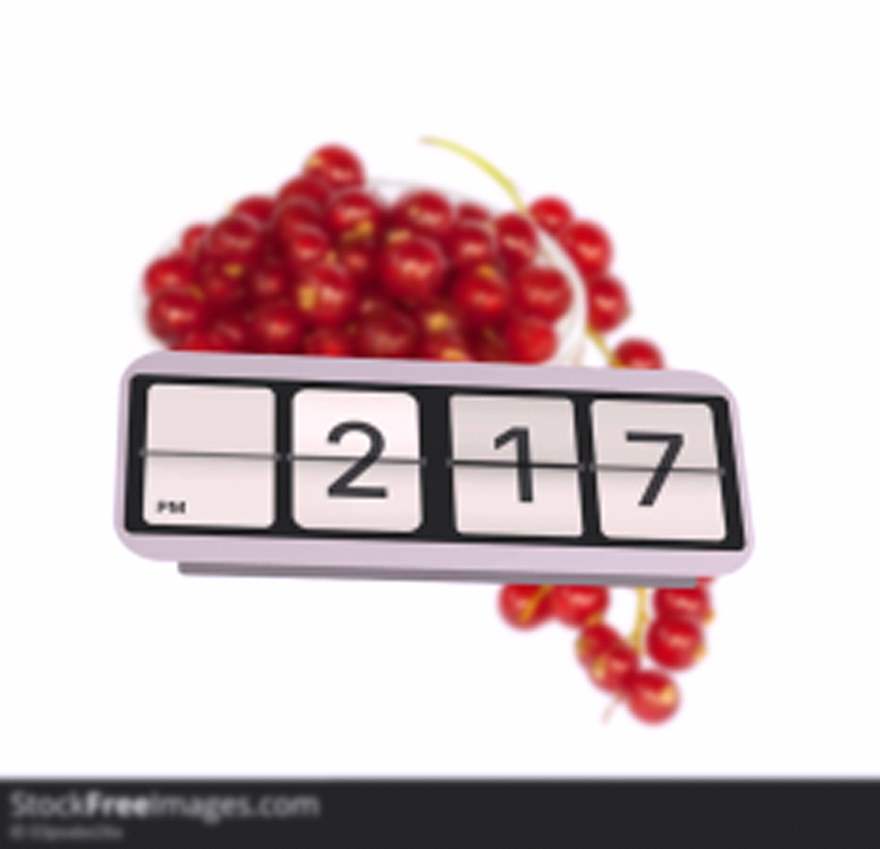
2:17
